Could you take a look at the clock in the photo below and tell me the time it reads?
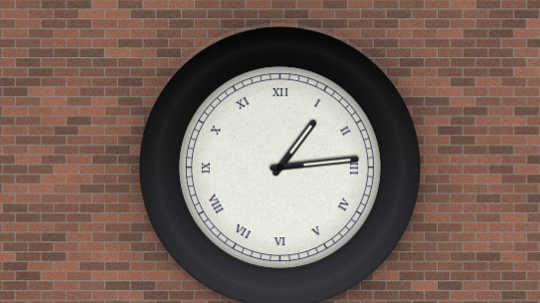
1:14
